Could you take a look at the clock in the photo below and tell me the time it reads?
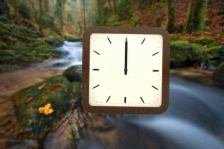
12:00
